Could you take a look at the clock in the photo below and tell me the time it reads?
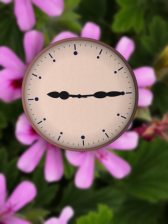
9:15
